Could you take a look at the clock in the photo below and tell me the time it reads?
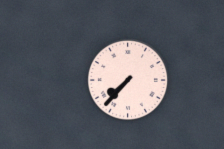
7:37
